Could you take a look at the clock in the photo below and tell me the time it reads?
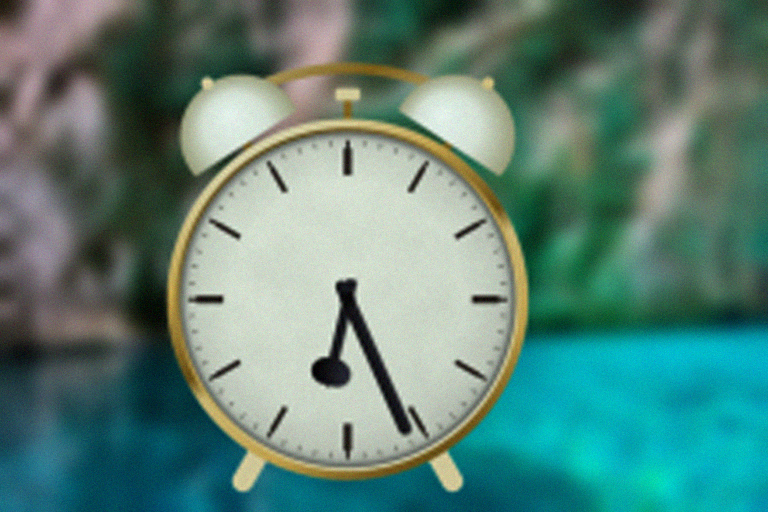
6:26
